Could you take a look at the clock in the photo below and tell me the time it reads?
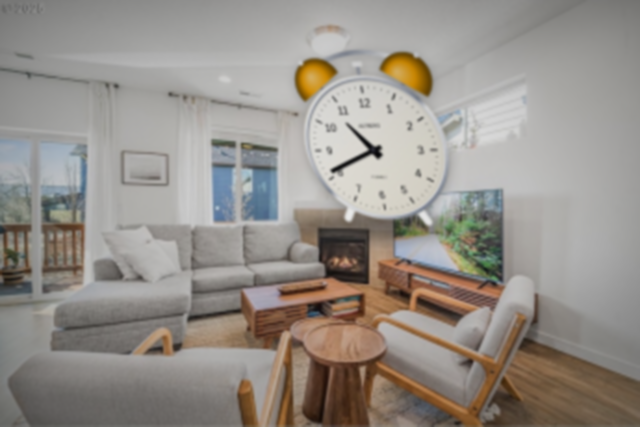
10:41
